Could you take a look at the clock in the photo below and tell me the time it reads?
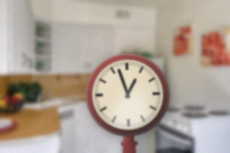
12:57
